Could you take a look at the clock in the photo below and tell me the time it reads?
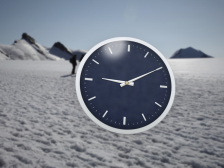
9:10
